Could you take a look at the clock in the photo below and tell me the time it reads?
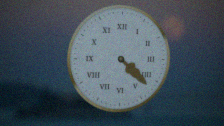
4:22
